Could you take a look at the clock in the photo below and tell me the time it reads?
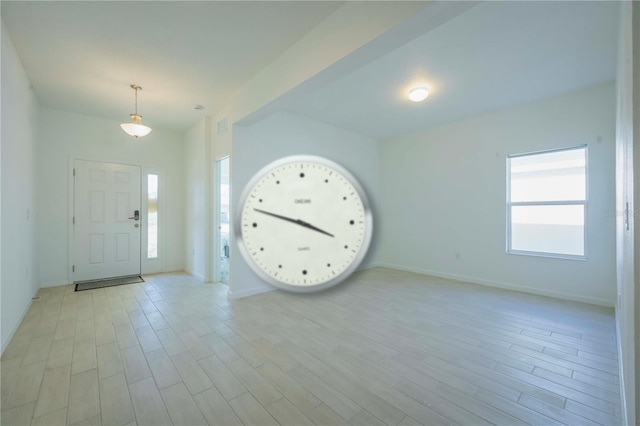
3:48
